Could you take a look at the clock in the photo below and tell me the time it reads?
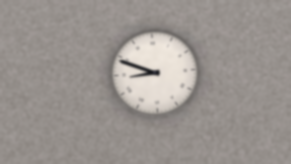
8:49
